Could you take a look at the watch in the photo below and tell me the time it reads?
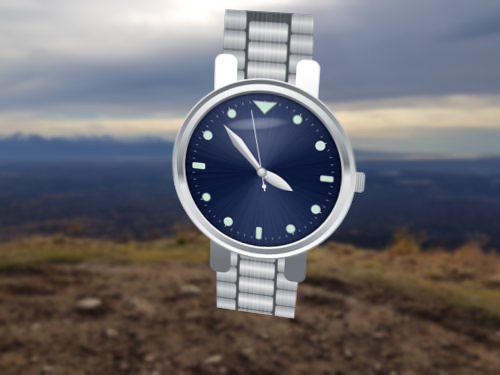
3:52:58
